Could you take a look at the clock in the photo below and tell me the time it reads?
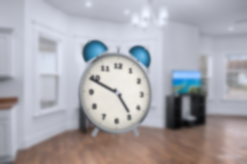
4:49
